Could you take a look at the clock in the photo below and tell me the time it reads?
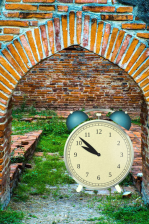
9:52
